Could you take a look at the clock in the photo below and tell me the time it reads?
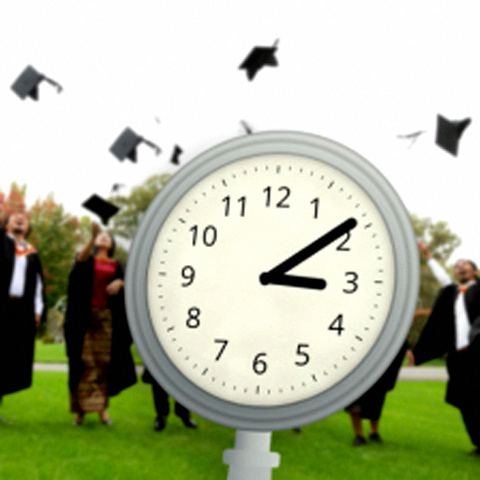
3:09
